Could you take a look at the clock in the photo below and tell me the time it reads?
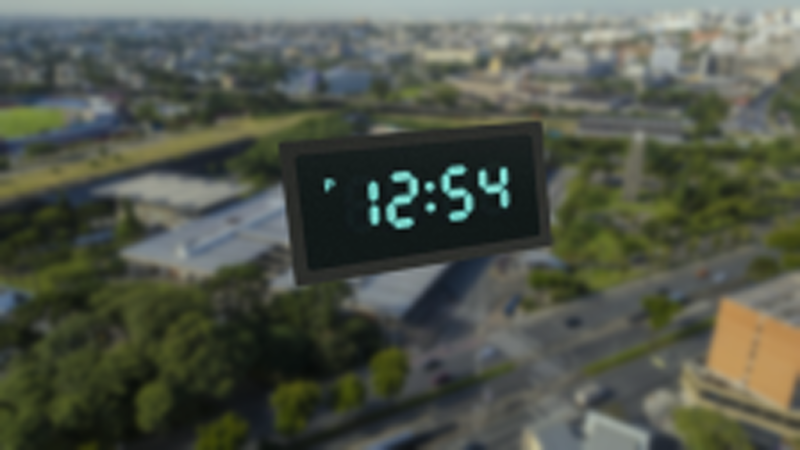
12:54
